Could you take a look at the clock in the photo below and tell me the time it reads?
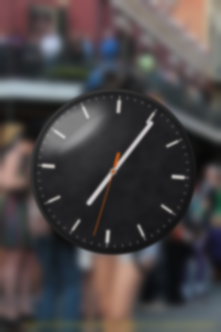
7:05:32
